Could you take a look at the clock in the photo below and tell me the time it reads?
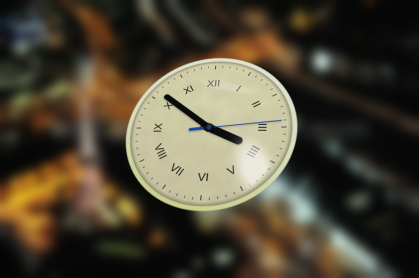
3:51:14
